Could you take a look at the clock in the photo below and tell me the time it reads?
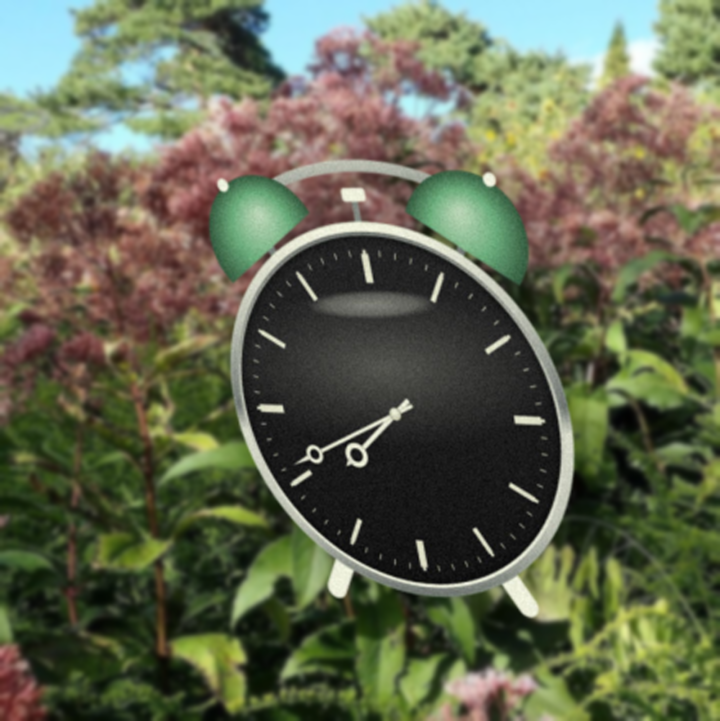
7:41
